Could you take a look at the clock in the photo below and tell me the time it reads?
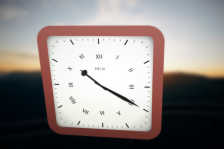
10:20
